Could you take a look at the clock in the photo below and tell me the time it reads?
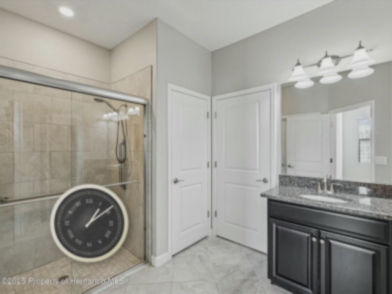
1:09
